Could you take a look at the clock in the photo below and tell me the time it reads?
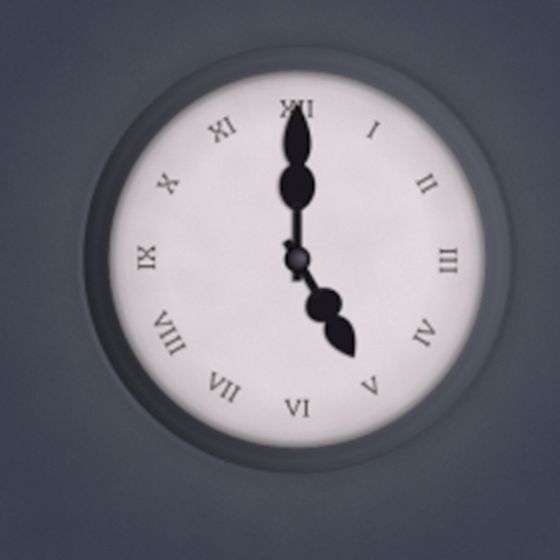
5:00
